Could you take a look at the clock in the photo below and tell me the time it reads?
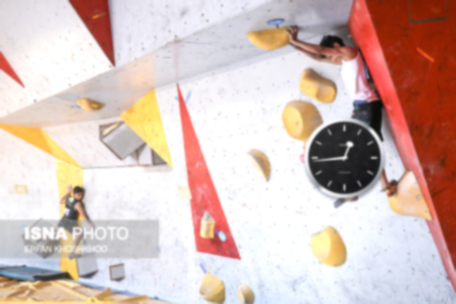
12:44
